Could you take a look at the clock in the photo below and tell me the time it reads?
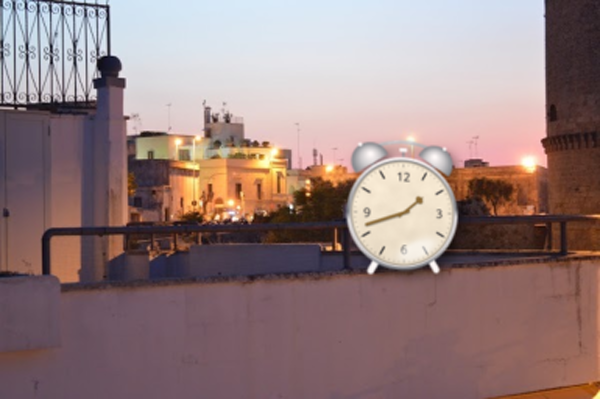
1:42
